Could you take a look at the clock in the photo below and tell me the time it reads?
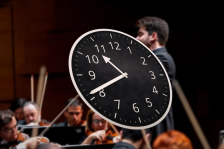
10:41
